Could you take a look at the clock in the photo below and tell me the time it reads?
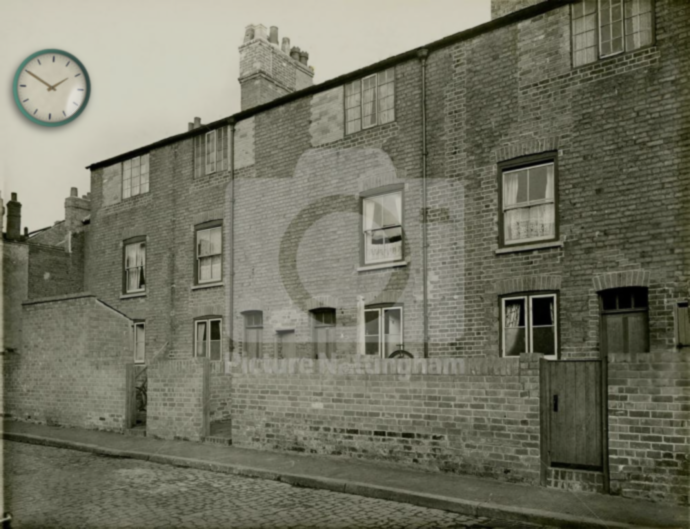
1:50
